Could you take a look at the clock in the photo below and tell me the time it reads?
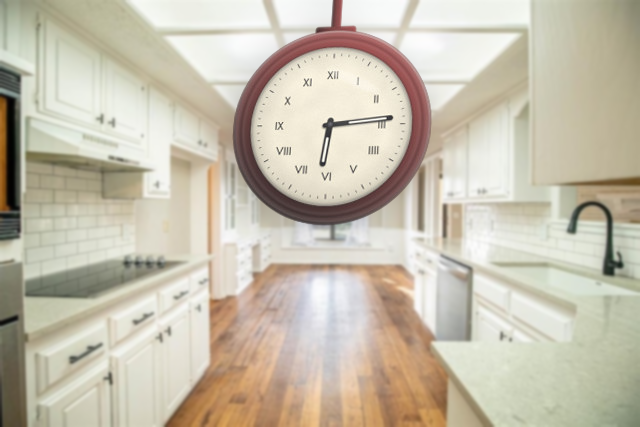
6:14
